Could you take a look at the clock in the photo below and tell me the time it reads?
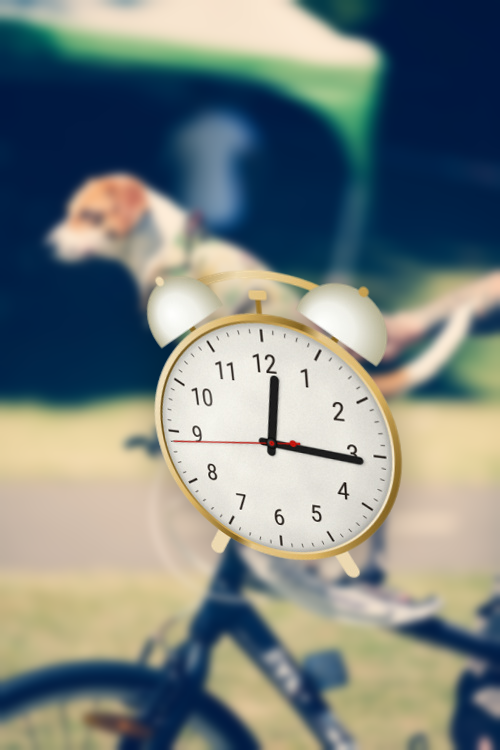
12:15:44
